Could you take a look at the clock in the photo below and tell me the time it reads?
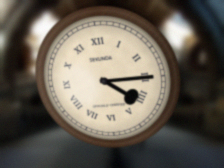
4:15
